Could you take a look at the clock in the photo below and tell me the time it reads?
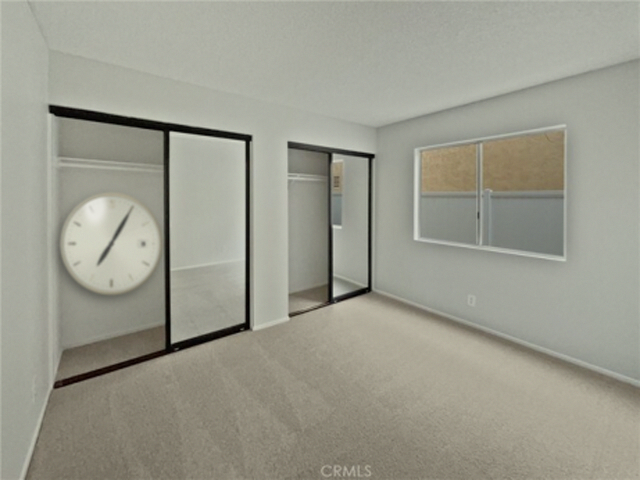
7:05
